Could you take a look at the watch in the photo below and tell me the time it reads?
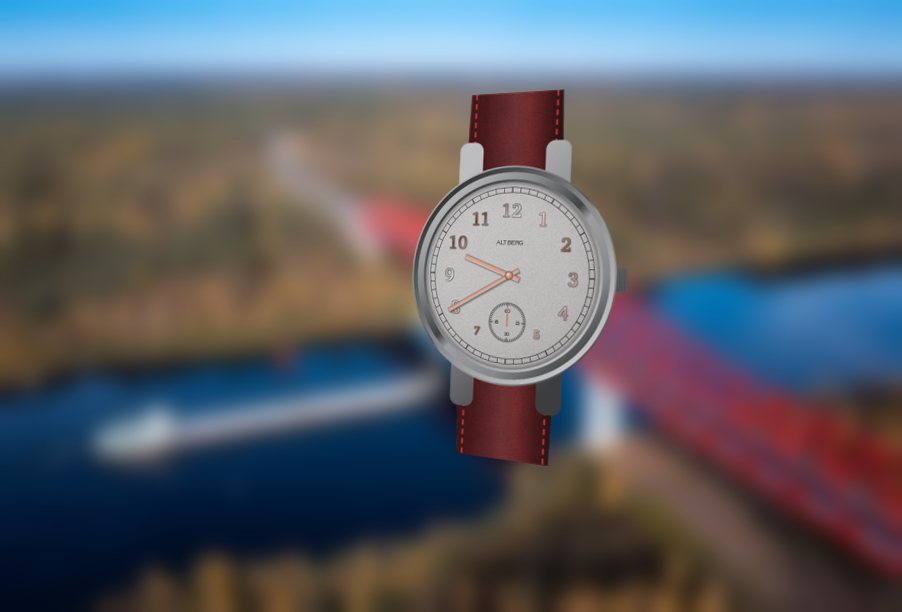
9:40
